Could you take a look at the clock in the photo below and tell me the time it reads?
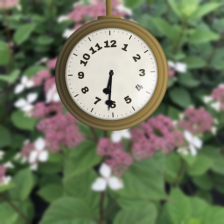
6:31
